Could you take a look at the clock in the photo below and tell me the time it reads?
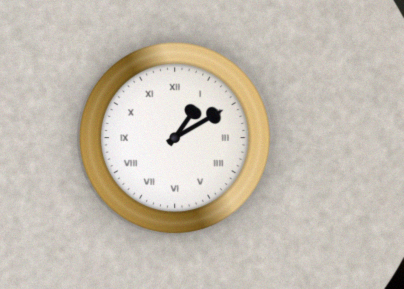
1:10
